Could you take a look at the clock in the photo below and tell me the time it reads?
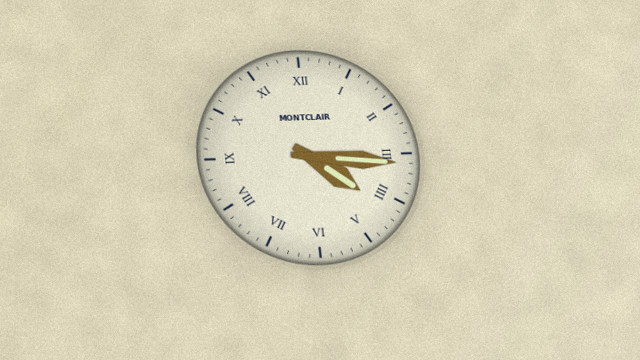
4:16
